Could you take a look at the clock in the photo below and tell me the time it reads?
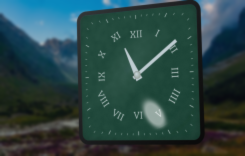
11:09
